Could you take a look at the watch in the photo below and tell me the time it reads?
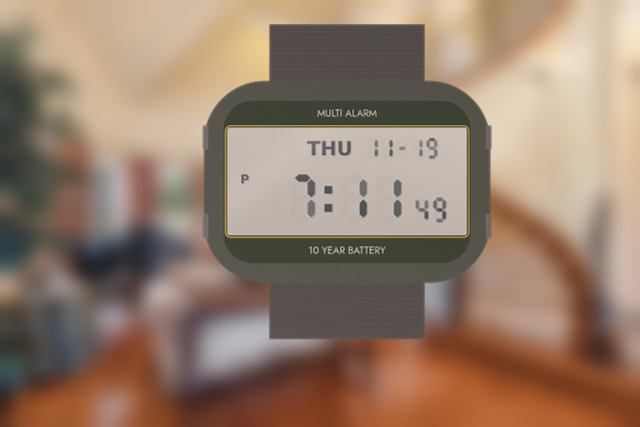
7:11:49
